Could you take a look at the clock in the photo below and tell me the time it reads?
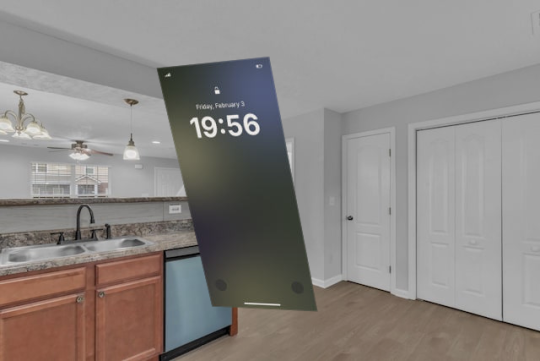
19:56
